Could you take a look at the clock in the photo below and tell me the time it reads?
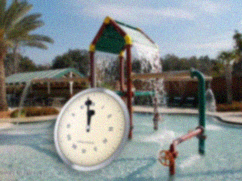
11:58
